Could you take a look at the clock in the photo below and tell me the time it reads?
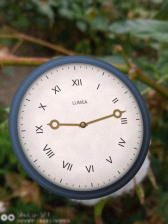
9:13
